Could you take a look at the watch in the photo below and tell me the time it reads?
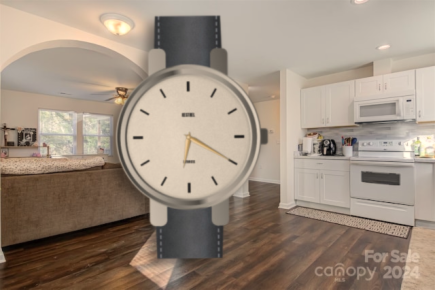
6:20
